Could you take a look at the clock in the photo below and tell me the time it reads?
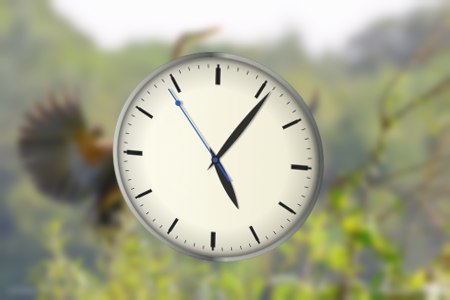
5:05:54
